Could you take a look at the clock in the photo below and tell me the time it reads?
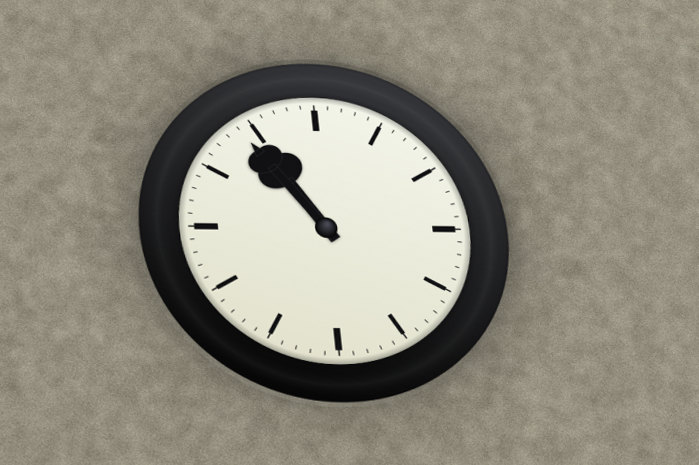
10:54
